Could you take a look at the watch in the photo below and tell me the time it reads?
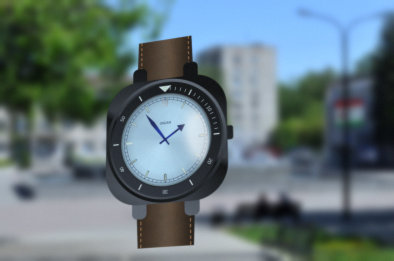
1:54
